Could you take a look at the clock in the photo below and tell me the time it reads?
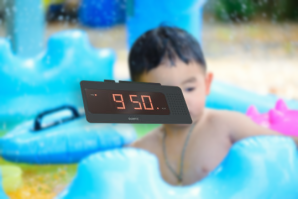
9:50
